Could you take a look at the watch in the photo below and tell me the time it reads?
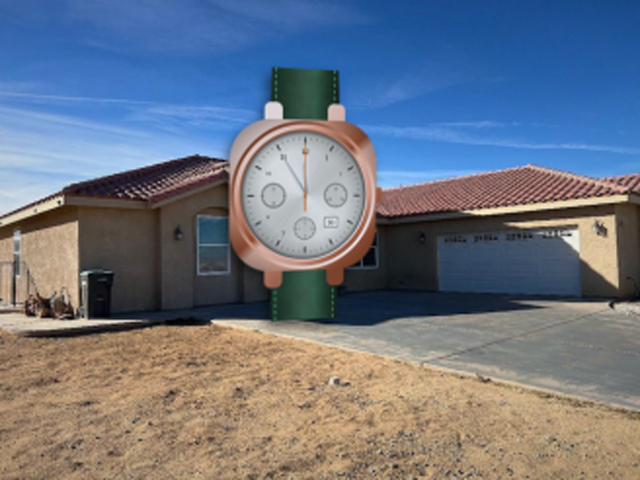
11:55
